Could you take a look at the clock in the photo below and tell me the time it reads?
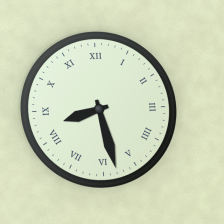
8:28
